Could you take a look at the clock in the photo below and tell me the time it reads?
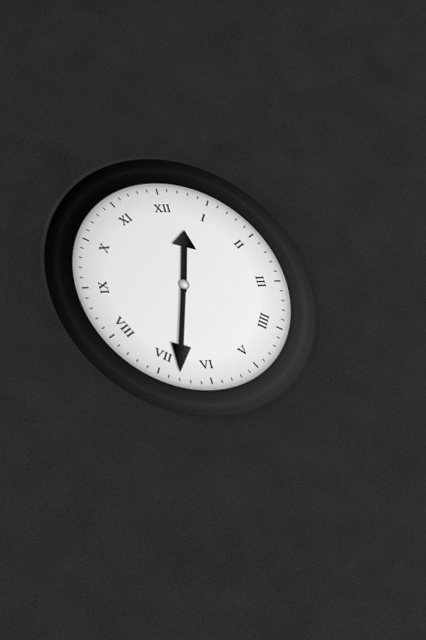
12:33
